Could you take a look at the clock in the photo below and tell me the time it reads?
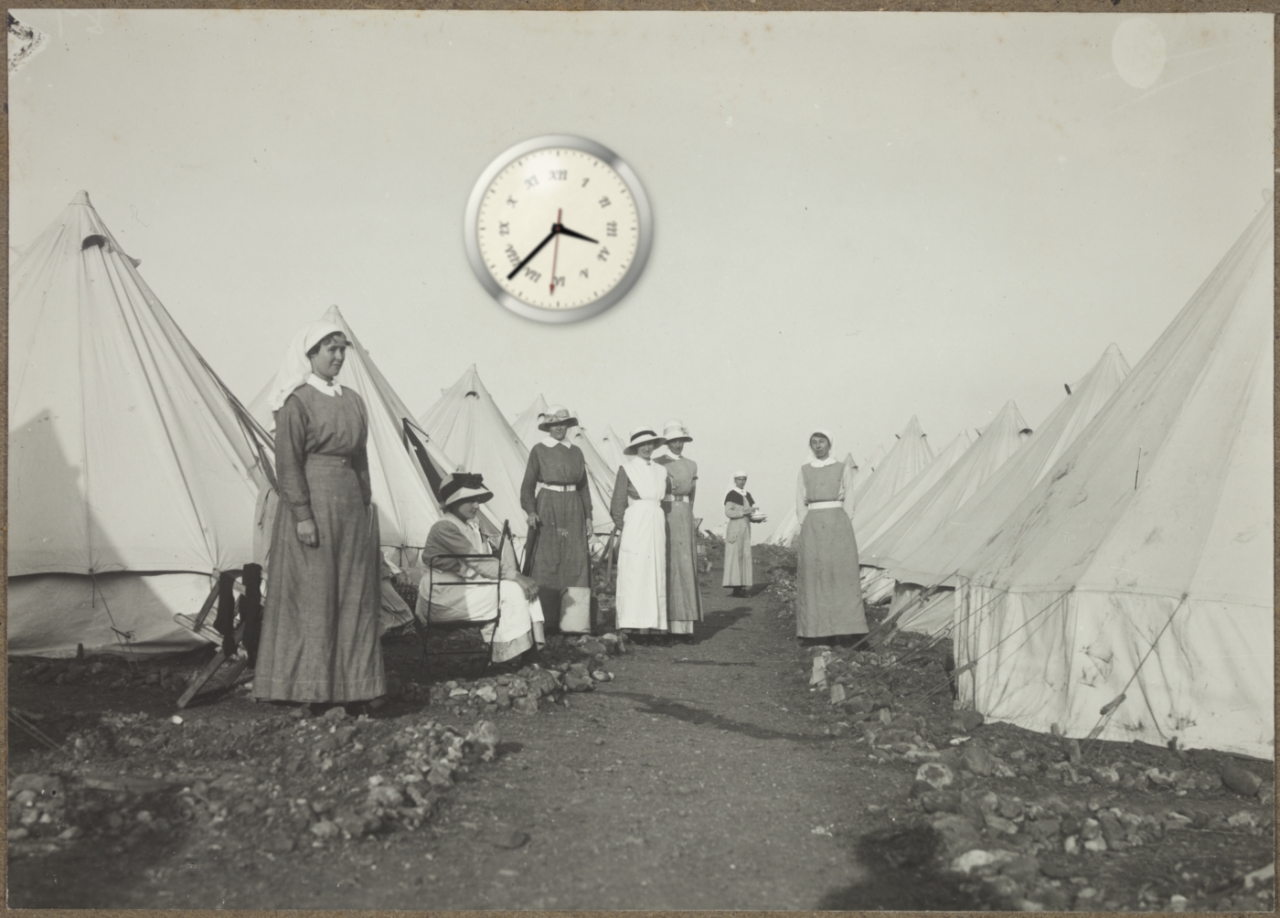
3:37:31
